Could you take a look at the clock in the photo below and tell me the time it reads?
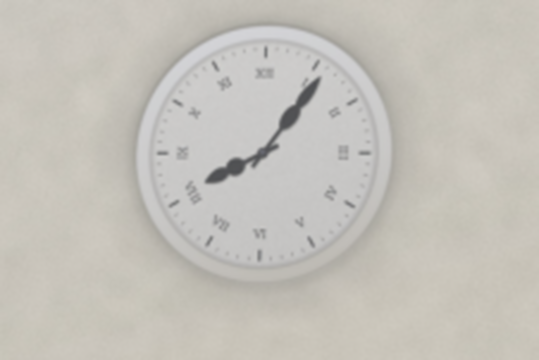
8:06
